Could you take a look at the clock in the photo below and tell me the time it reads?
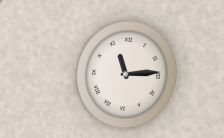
11:14
